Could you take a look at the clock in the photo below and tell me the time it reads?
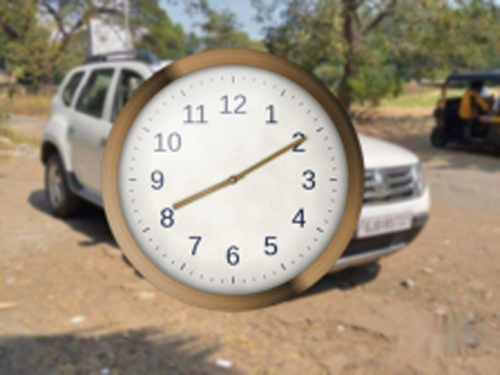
8:10
